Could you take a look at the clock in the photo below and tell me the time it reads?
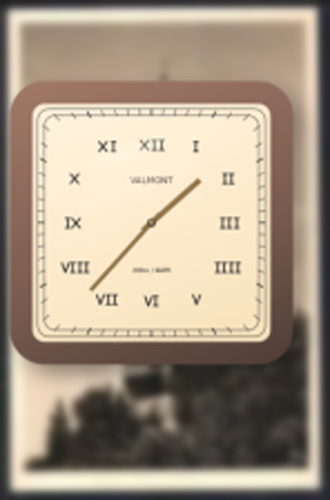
1:37
